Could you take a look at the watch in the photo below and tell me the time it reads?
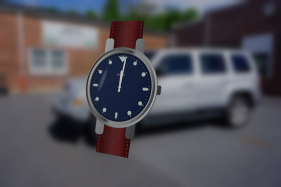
12:01
